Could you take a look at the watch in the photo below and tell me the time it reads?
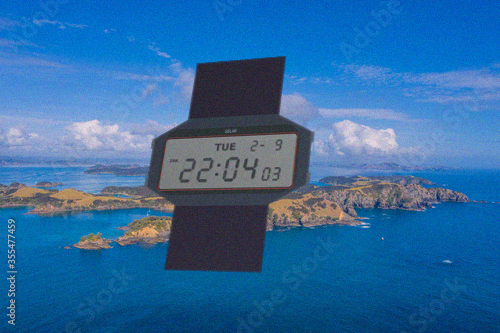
22:04:03
